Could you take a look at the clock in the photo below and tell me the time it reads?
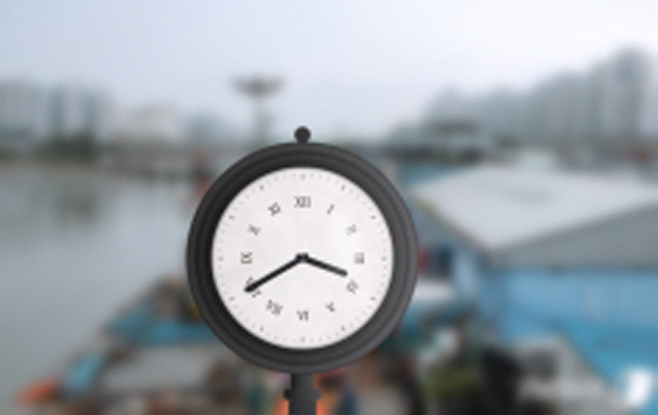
3:40
